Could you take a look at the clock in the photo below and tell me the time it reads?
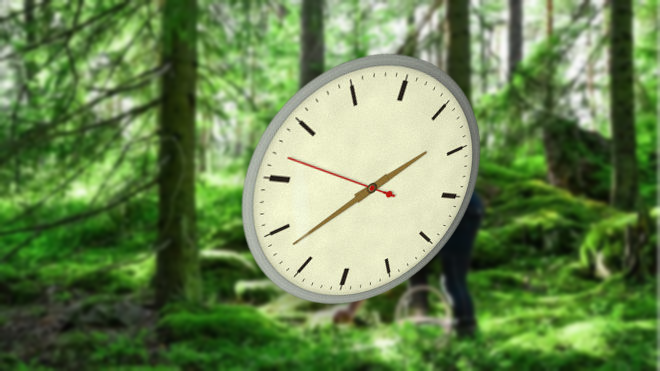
1:37:47
